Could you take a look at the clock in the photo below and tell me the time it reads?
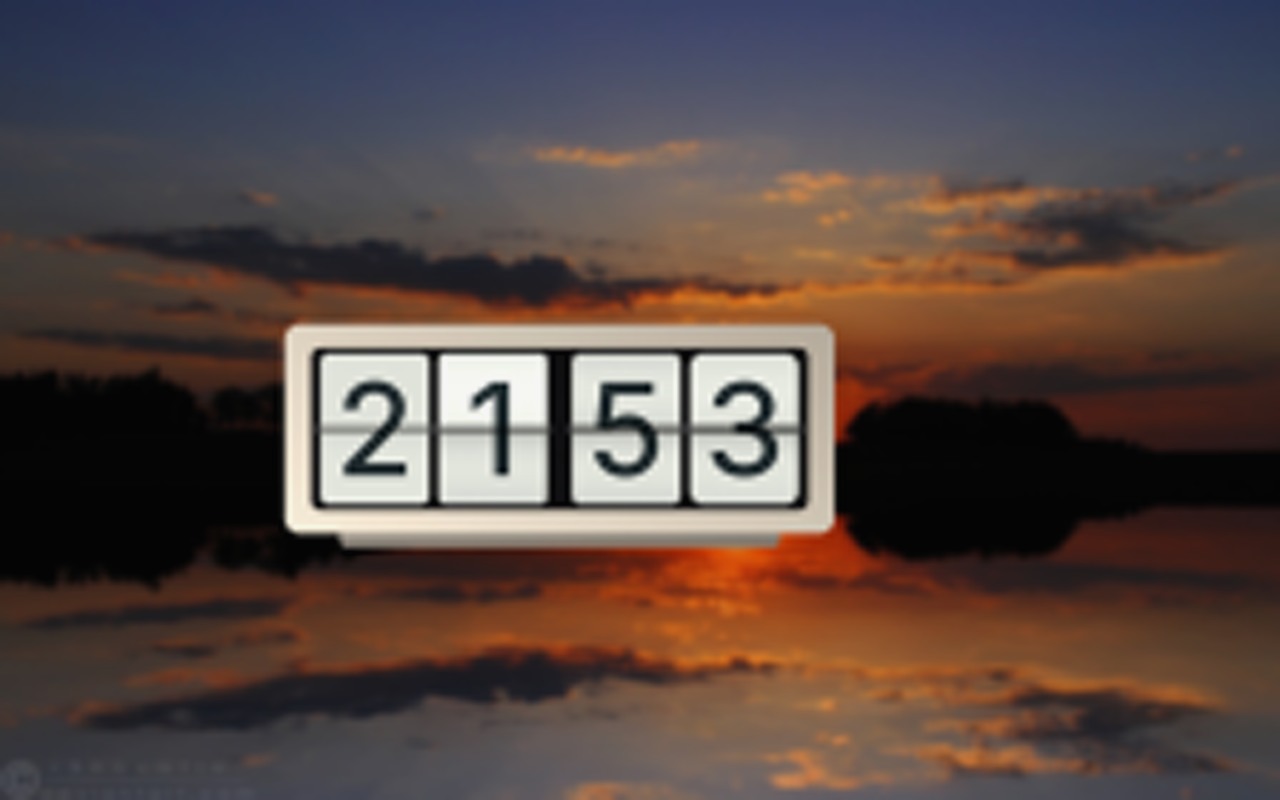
21:53
